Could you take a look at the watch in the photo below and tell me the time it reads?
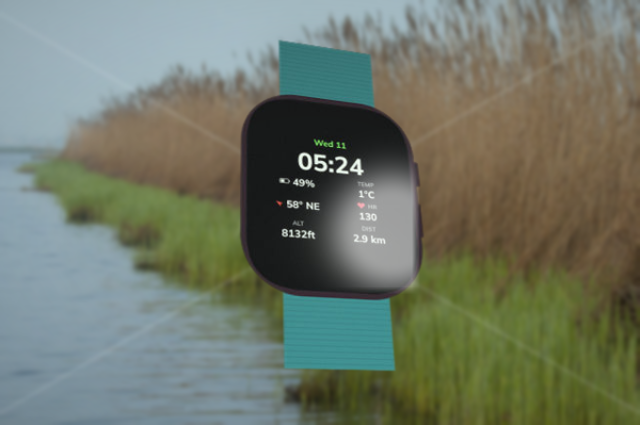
5:24
